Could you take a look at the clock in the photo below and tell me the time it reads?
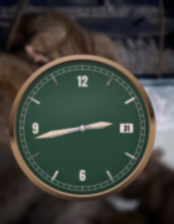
2:43
